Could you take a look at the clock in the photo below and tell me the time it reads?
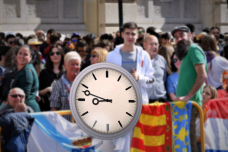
8:48
